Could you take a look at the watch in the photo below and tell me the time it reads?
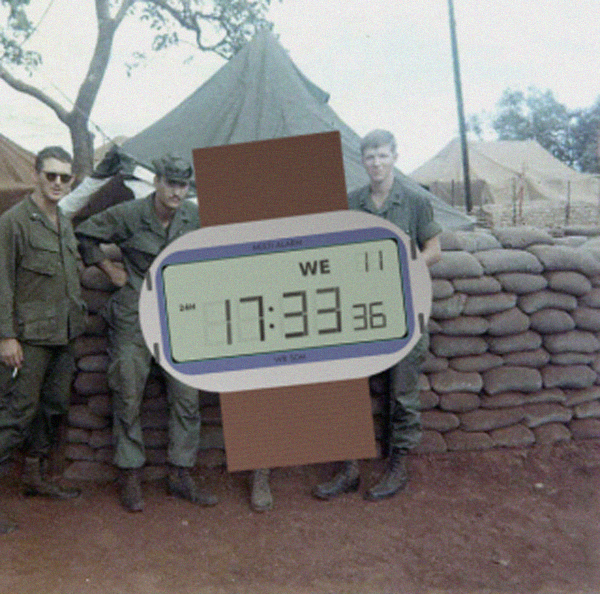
17:33:36
